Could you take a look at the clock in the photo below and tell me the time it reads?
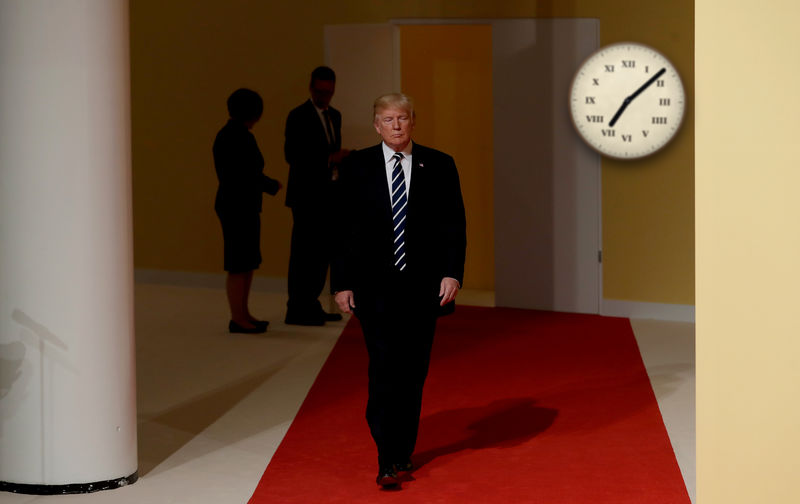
7:08
